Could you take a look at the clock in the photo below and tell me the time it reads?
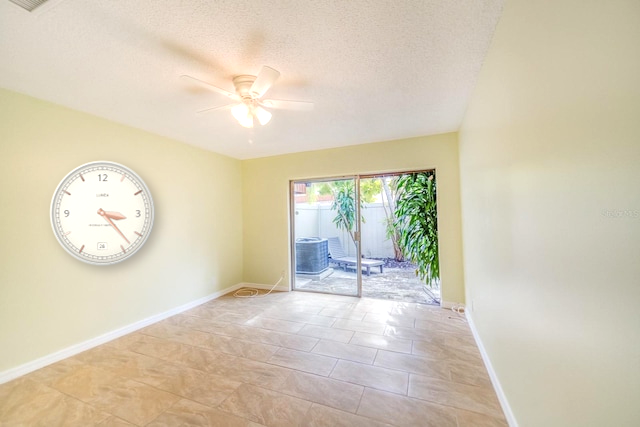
3:23
